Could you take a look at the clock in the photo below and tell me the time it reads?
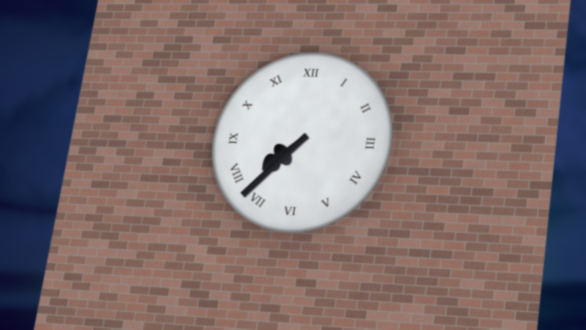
7:37
